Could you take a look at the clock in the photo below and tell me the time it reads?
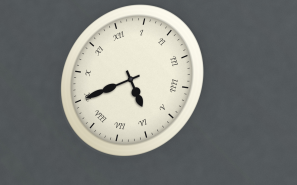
5:45
